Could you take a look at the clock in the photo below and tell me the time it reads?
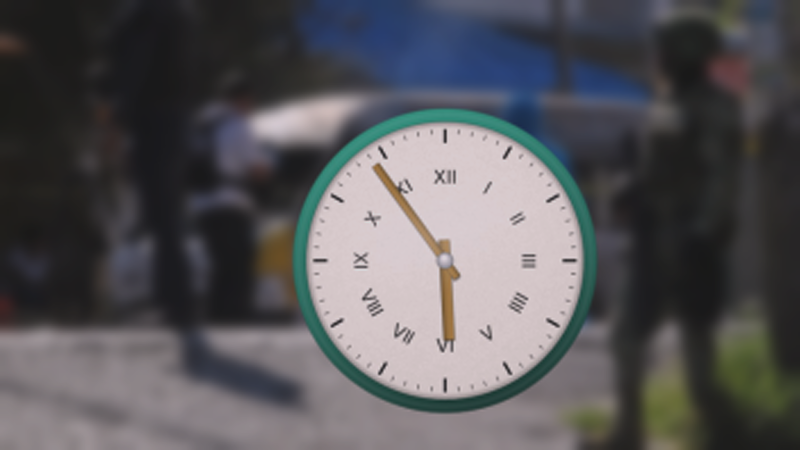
5:54
